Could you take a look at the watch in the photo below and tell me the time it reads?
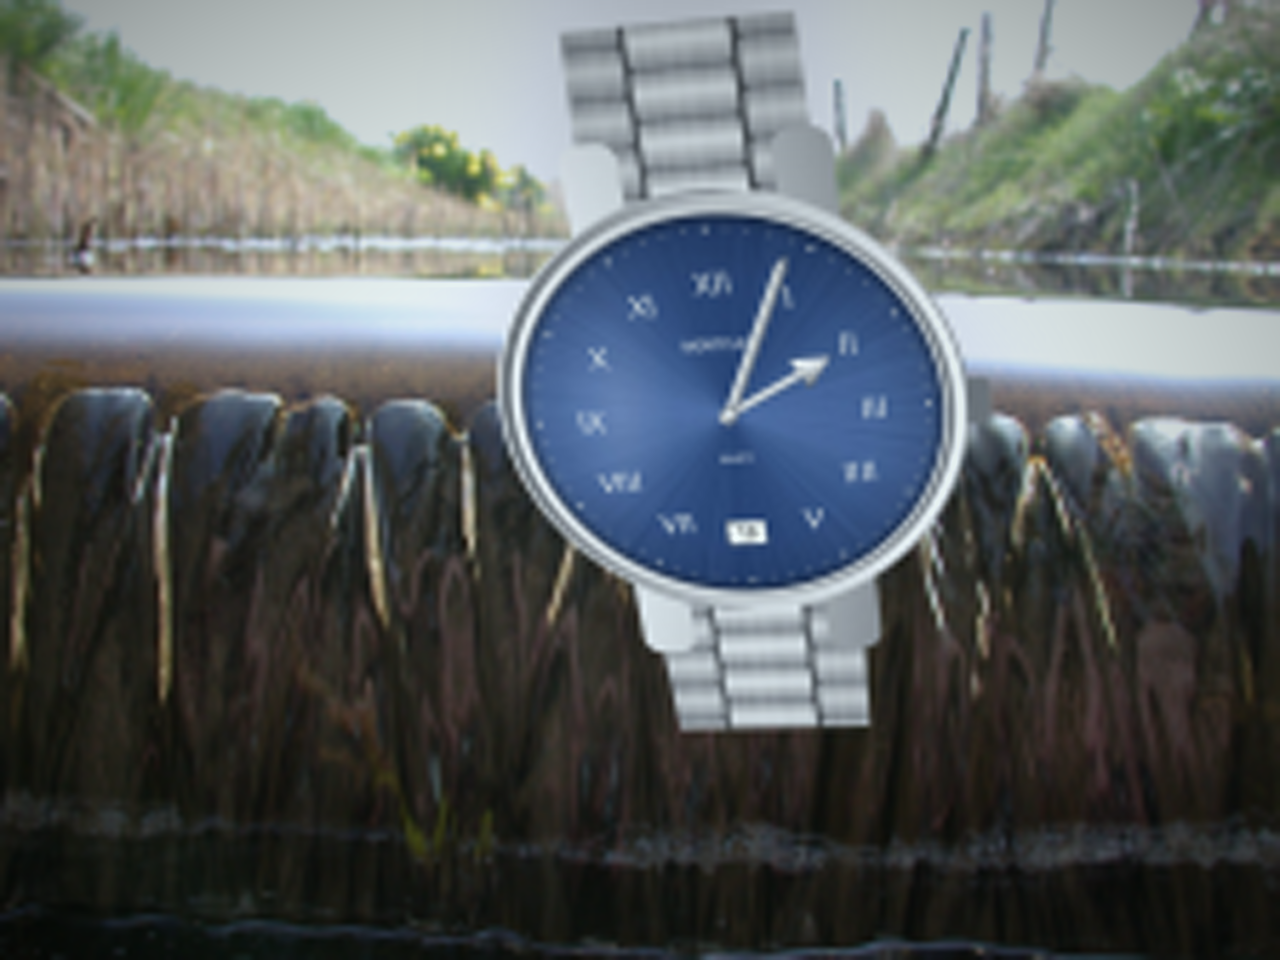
2:04
